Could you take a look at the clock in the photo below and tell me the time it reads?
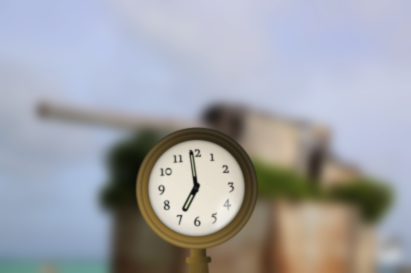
6:59
